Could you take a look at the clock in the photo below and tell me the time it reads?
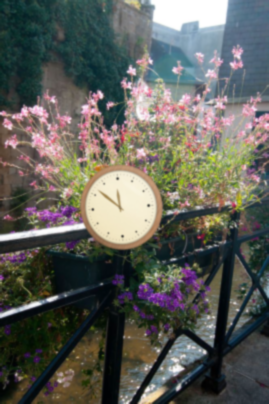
11:52
